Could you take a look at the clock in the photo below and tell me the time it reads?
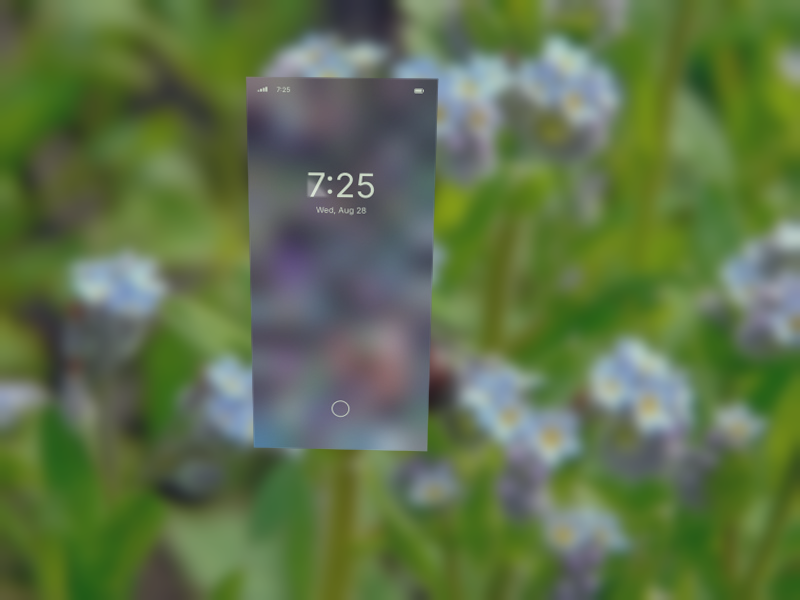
7:25
